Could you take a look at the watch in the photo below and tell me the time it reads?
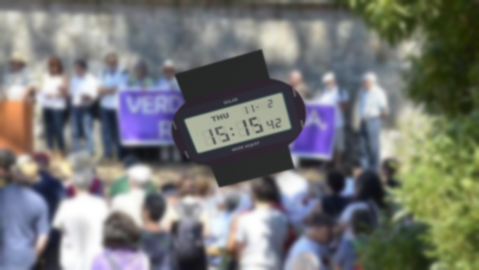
15:15
